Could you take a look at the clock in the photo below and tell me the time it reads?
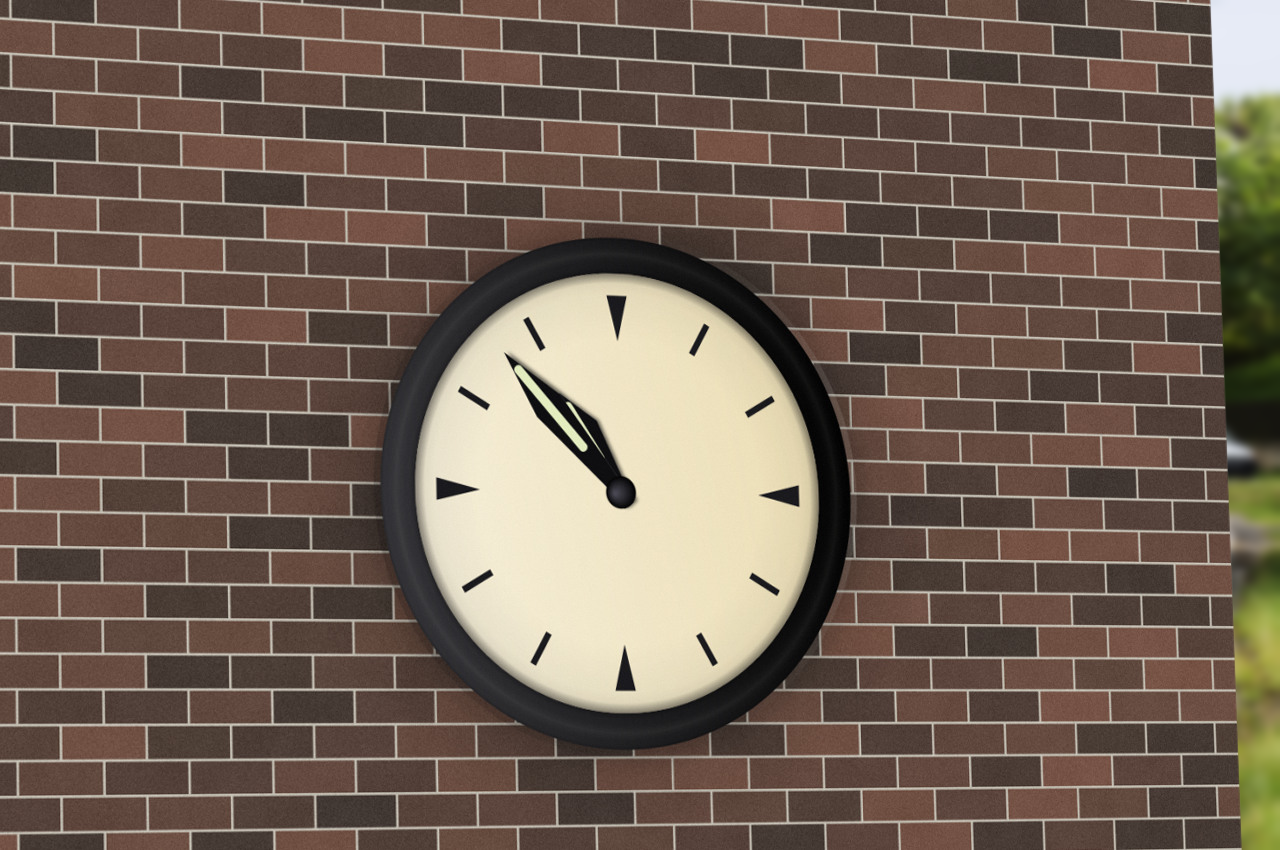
10:53
